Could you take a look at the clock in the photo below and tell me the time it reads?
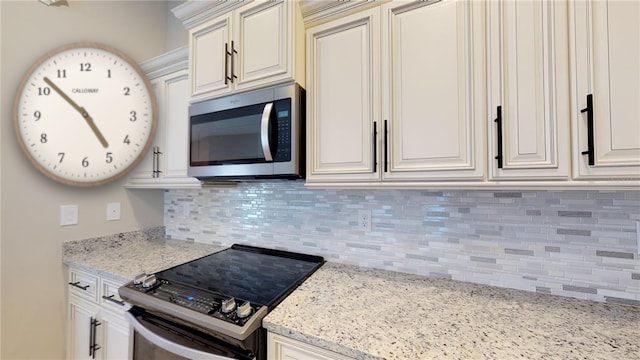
4:52
